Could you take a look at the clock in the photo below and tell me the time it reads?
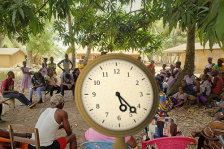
5:23
